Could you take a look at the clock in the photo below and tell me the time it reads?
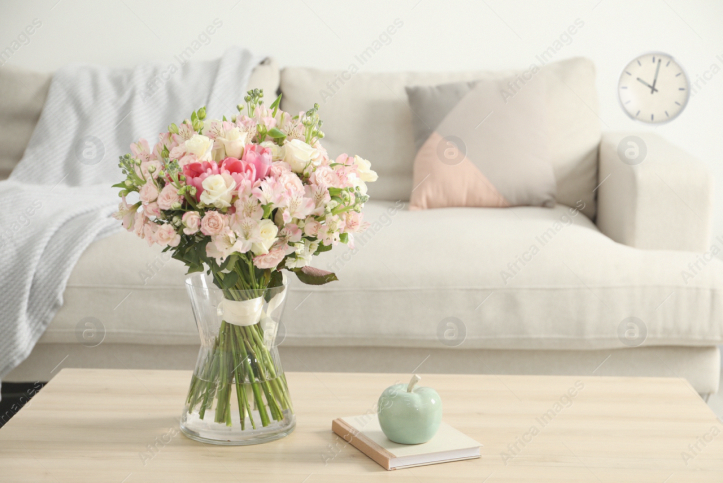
10:02
